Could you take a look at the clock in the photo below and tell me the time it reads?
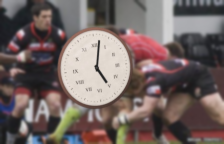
5:02
